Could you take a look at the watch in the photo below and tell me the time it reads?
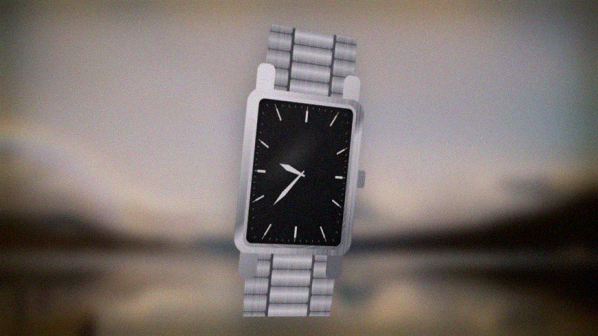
9:37
